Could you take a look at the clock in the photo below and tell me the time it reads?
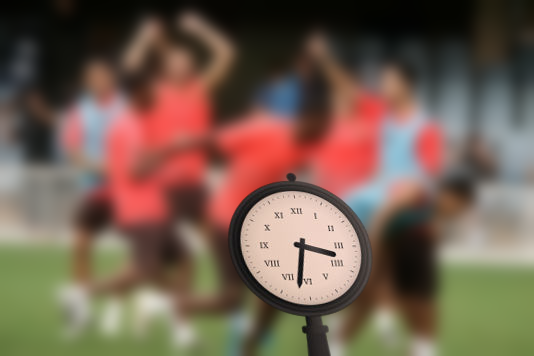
3:32
